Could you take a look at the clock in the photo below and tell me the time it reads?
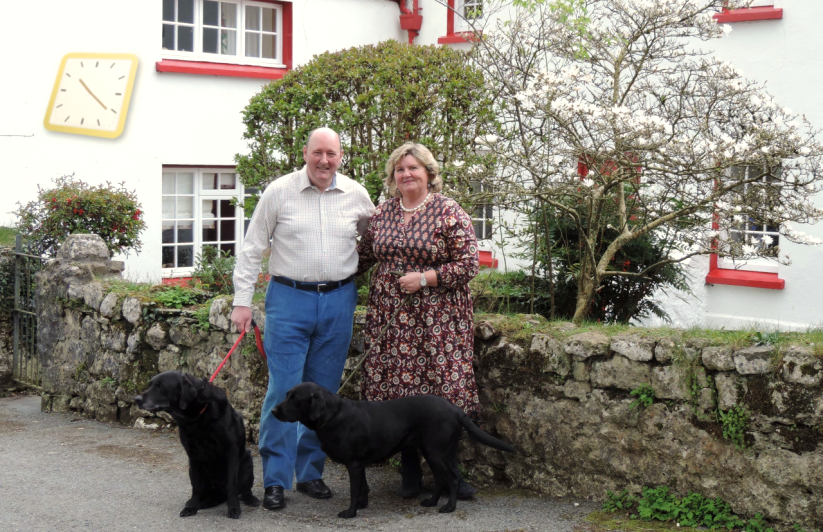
10:21
